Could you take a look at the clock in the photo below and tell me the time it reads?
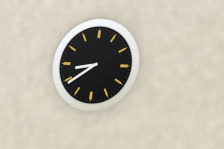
8:39
